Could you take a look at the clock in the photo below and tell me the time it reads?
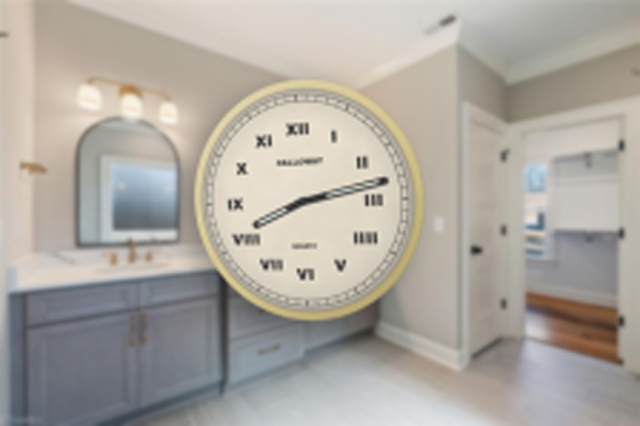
8:13
